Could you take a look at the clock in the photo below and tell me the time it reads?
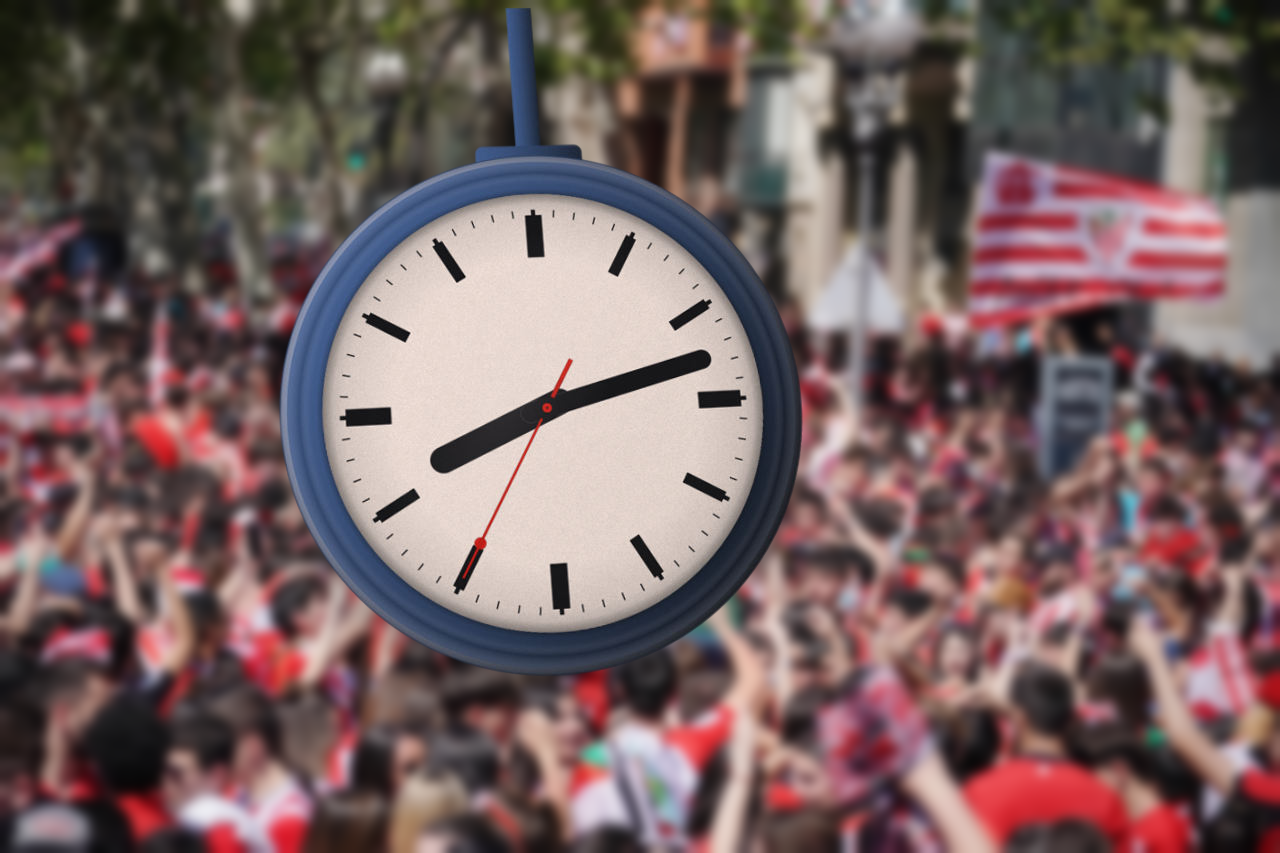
8:12:35
